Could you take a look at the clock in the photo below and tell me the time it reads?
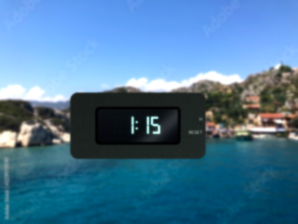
1:15
